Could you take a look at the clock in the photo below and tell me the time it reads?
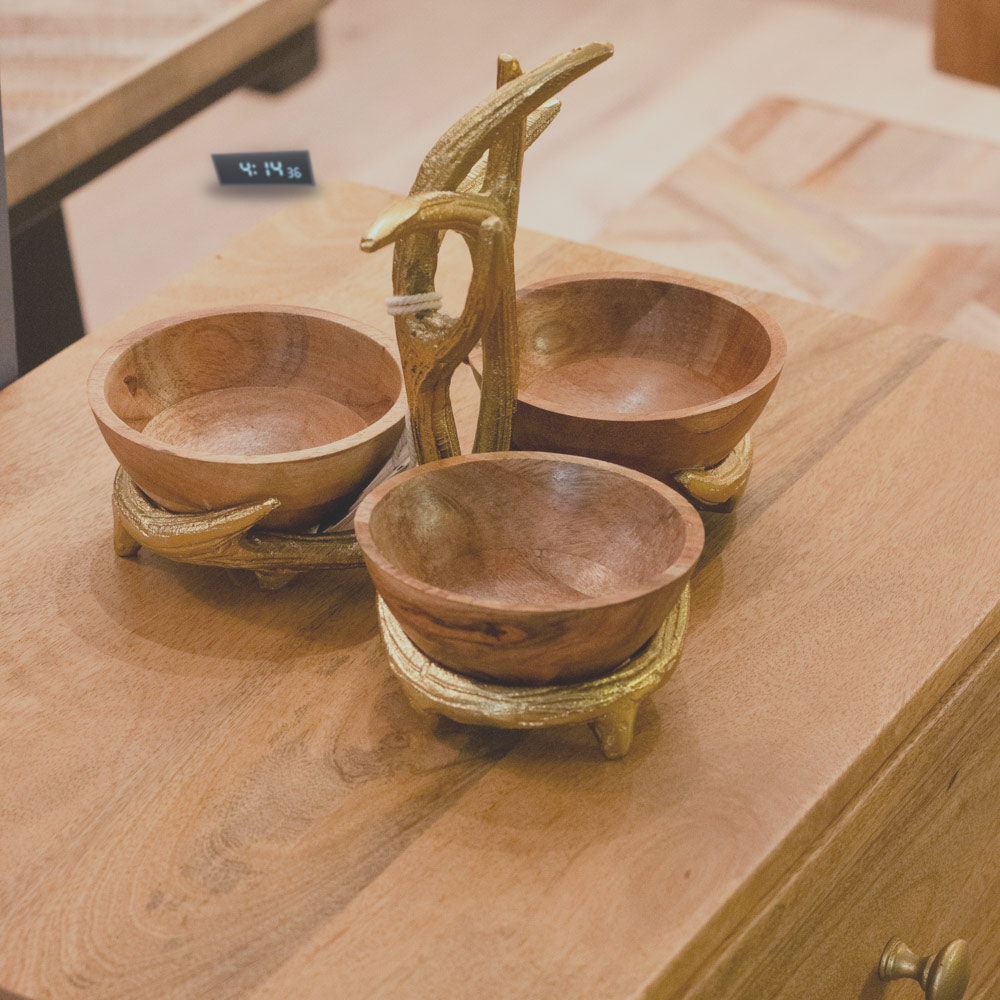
4:14
